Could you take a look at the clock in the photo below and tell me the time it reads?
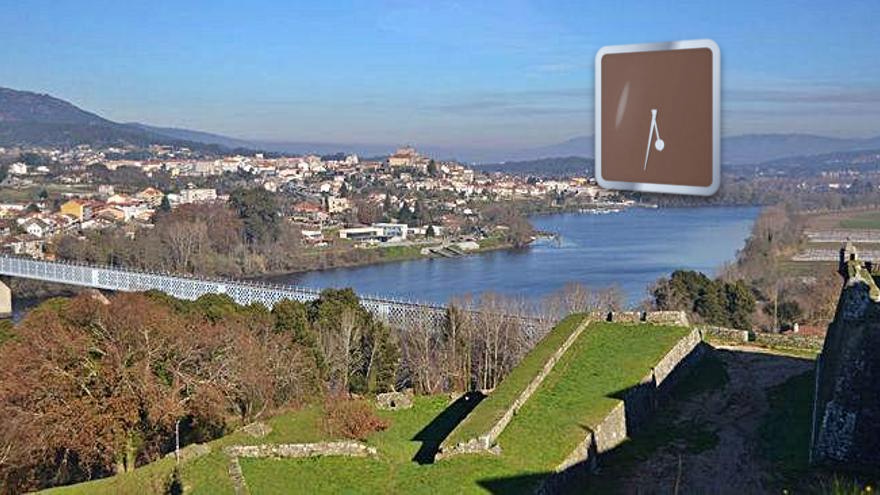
5:32
